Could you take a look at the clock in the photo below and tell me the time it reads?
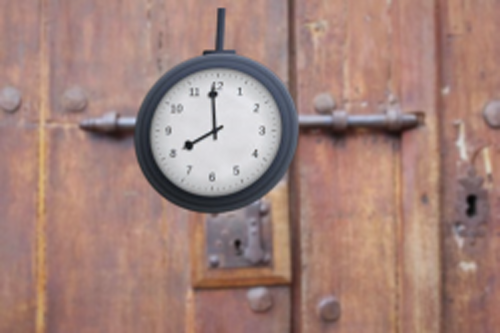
7:59
